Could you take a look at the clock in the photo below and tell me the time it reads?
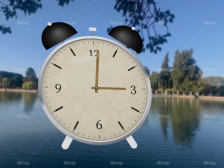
3:01
